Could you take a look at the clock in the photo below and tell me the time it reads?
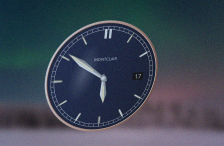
5:51
